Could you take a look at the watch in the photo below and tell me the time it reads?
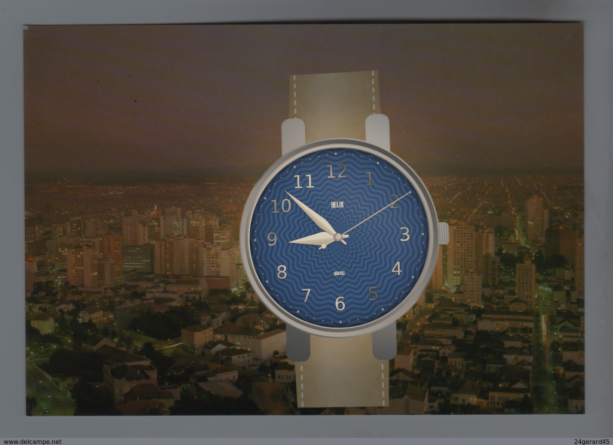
8:52:10
